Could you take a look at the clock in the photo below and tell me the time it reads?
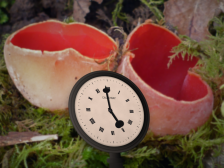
4:59
